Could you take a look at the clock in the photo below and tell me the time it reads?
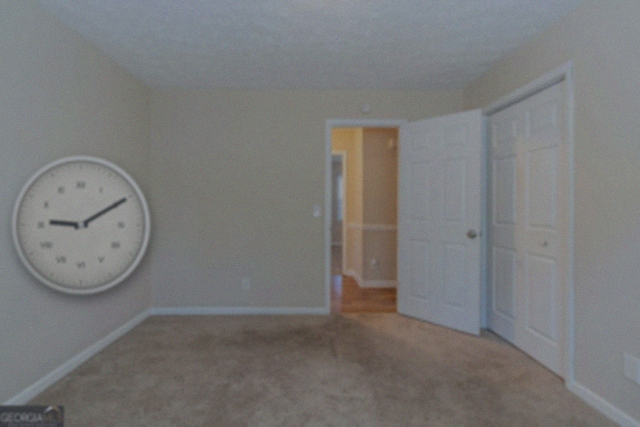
9:10
